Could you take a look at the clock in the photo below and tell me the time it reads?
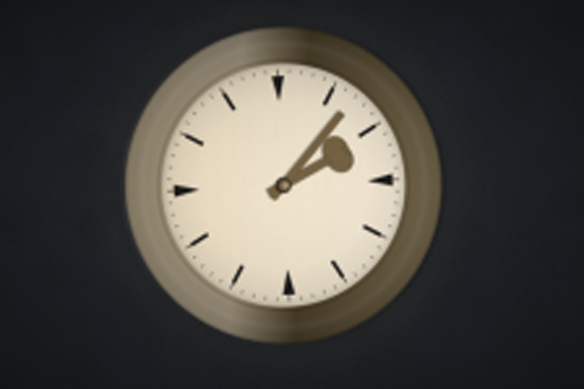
2:07
